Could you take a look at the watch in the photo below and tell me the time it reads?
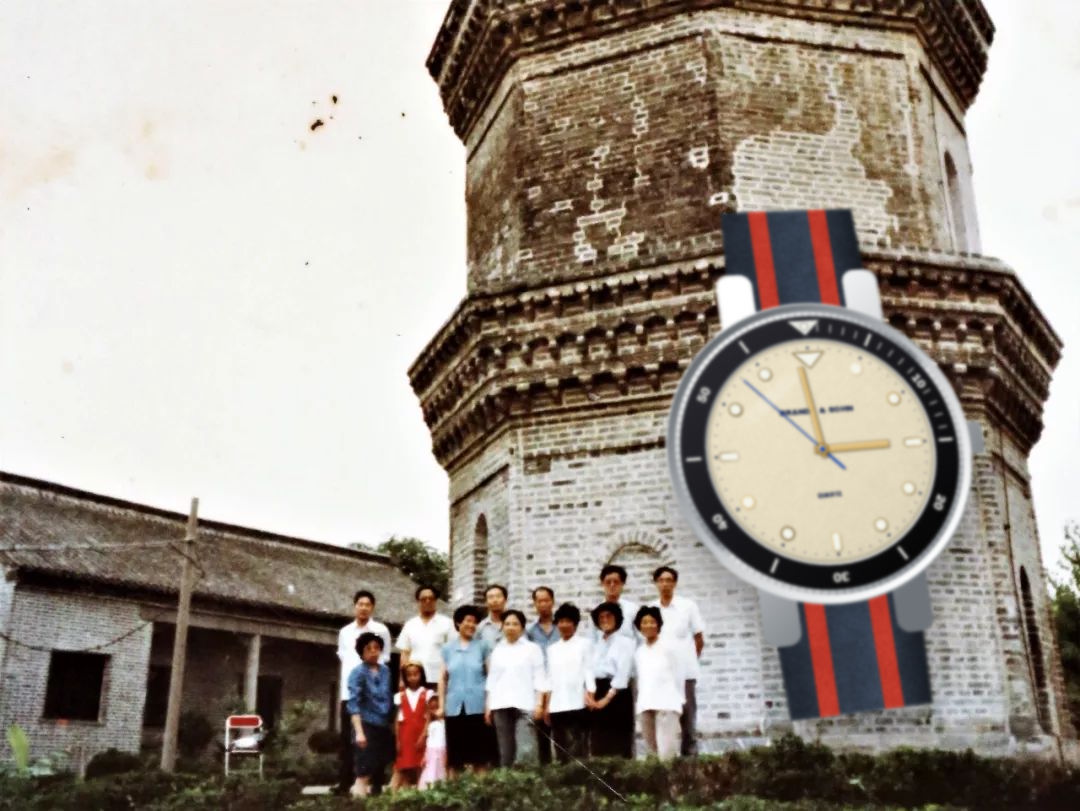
2:58:53
